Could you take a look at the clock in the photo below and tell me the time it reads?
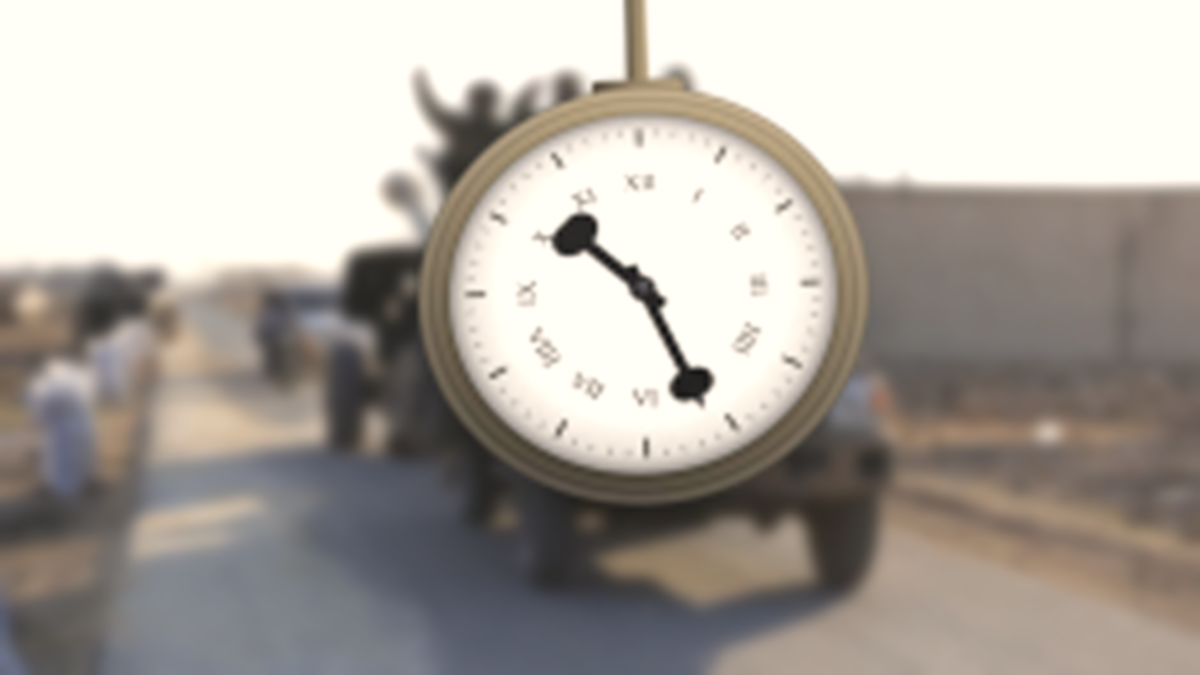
10:26
